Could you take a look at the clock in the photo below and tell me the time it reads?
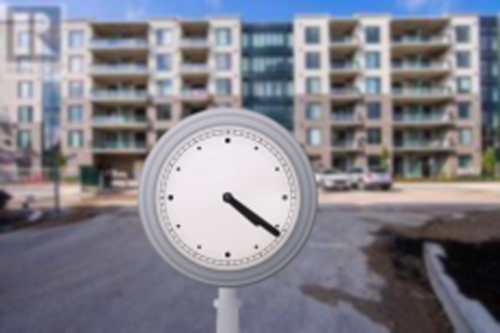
4:21
